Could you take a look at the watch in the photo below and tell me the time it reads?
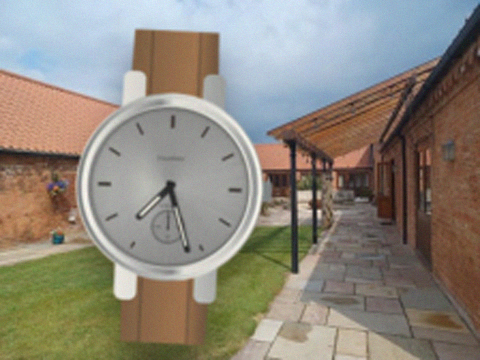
7:27
